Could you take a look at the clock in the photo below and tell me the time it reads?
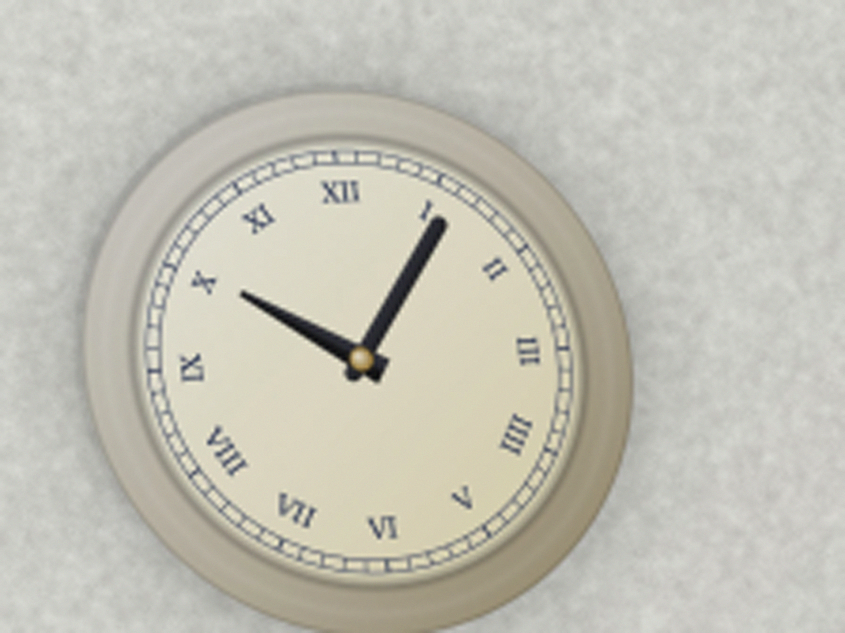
10:06
